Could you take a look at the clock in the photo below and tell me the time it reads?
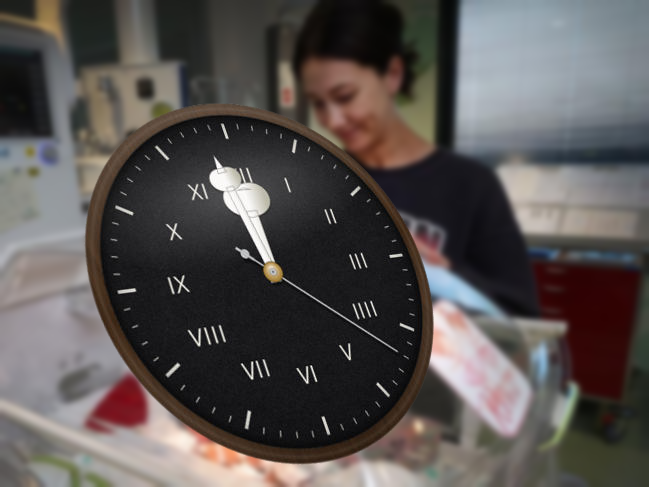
11:58:22
